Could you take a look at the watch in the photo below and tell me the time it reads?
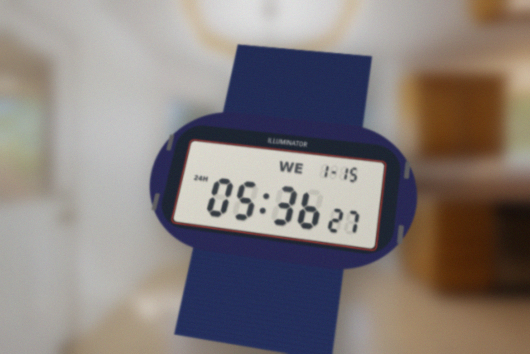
5:36:27
